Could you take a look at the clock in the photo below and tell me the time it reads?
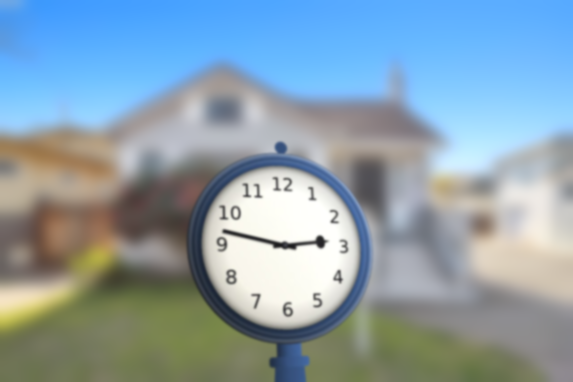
2:47
